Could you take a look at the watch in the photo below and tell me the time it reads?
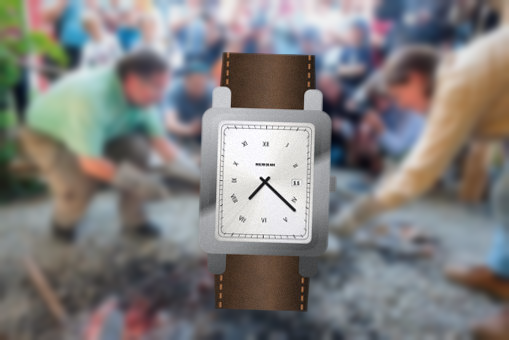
7:22
